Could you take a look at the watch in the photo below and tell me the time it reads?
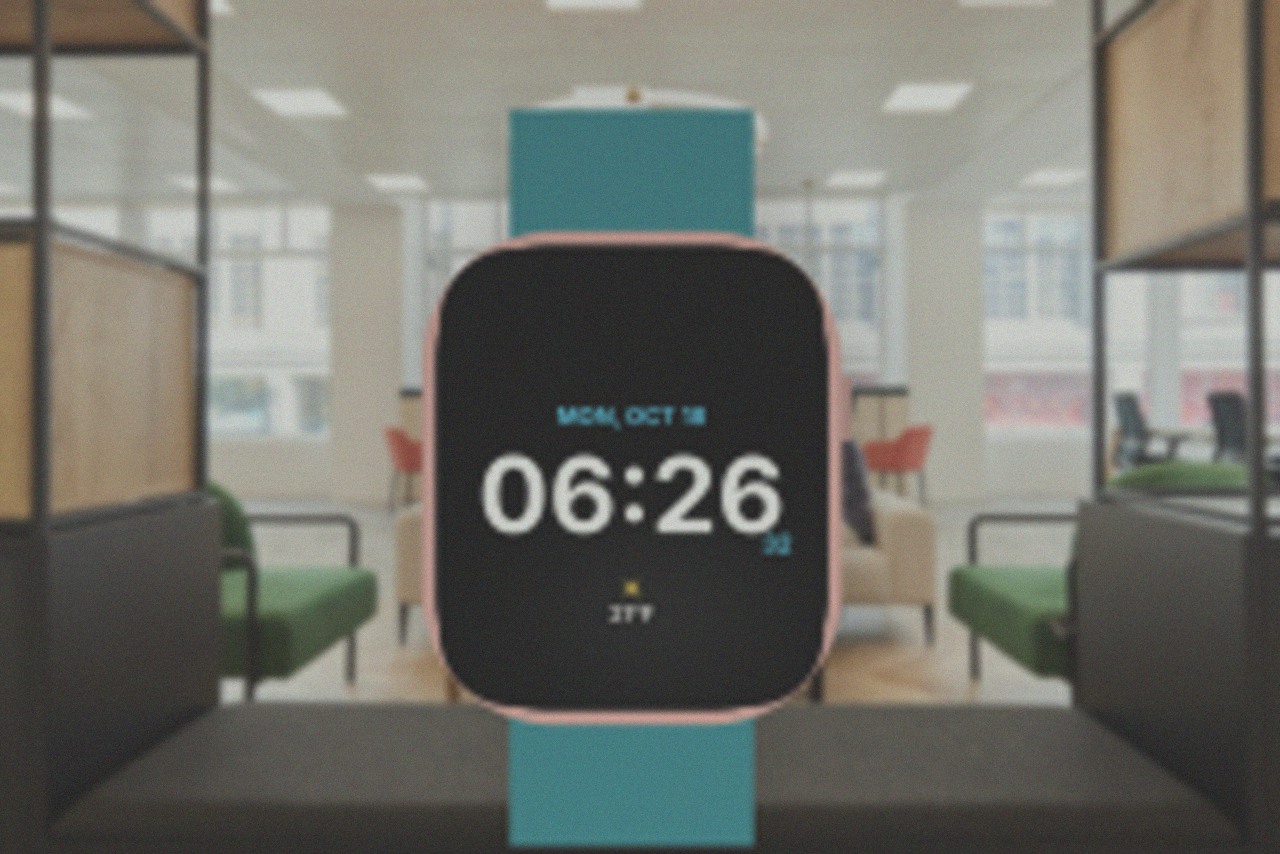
6:26
